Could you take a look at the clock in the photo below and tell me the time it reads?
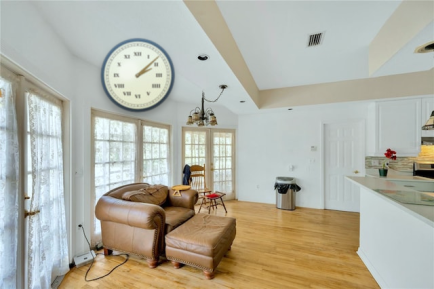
2:08
